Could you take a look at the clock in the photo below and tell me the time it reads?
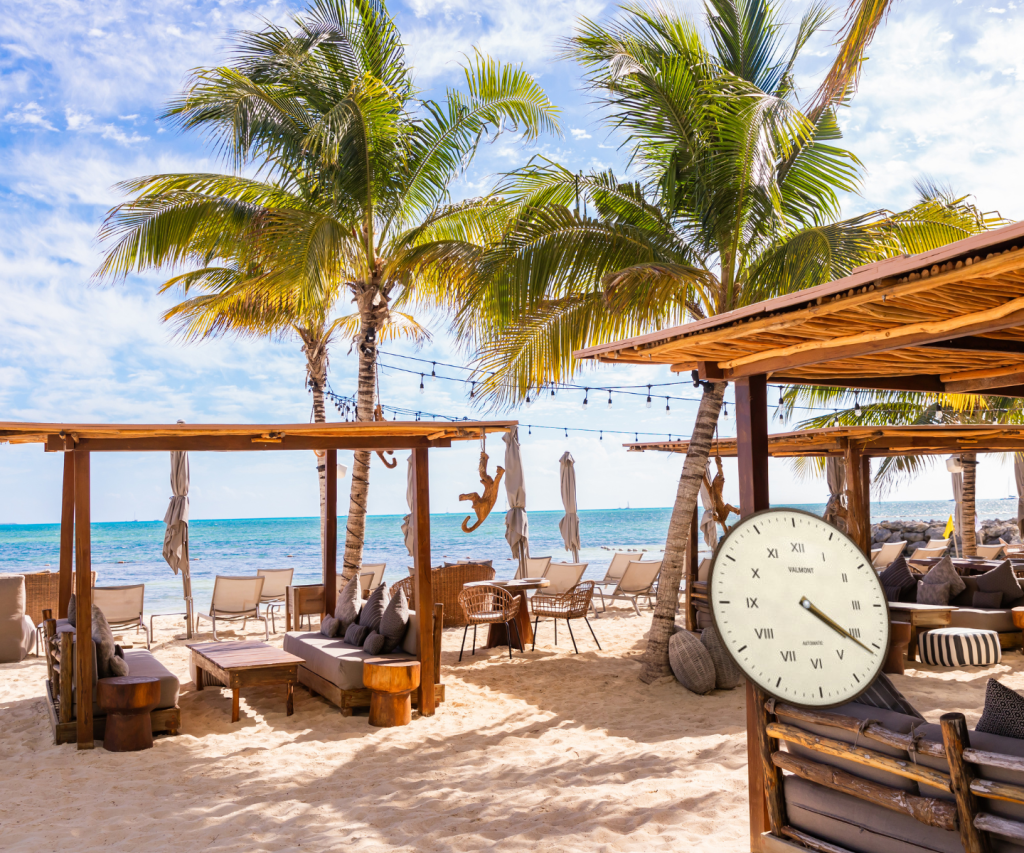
4:21
